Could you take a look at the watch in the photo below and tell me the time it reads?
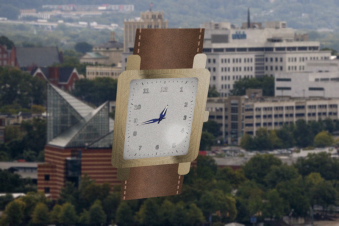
12:43
